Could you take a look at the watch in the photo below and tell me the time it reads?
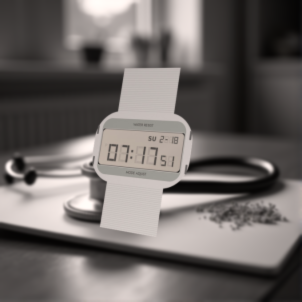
7:17:51
